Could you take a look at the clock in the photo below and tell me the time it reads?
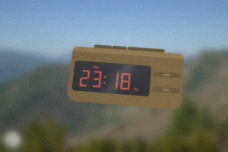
23:18
